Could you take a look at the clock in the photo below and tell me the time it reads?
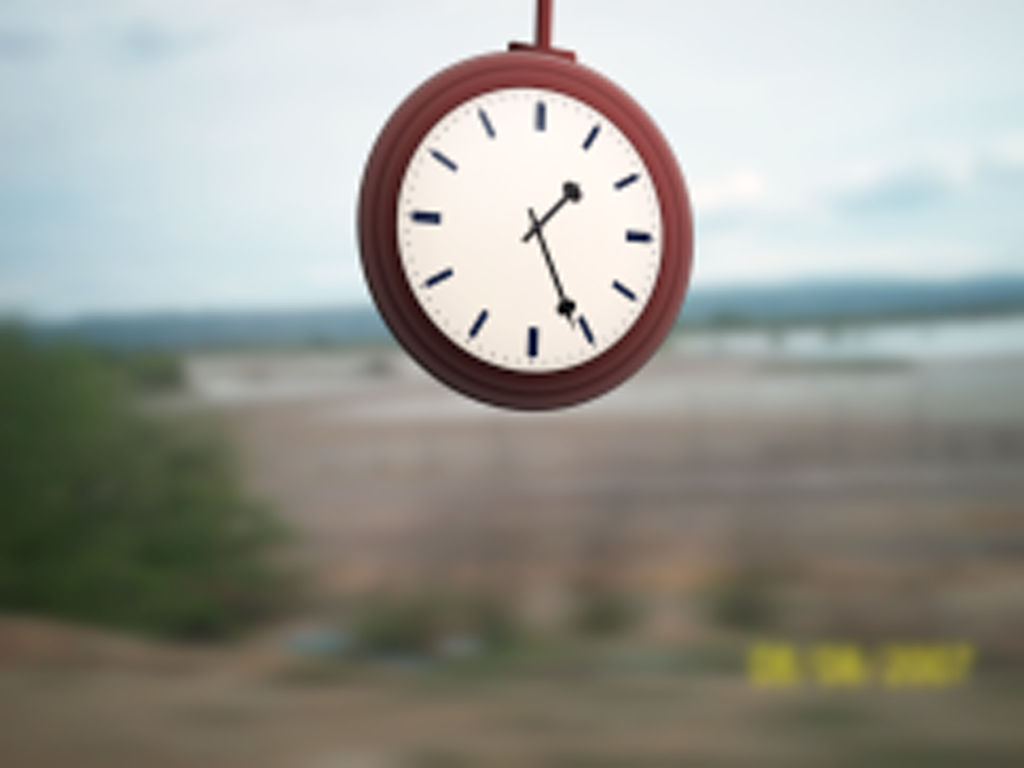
1:26
